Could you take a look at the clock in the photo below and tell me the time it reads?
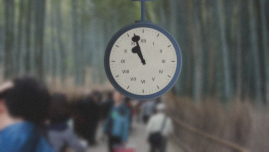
10:57
